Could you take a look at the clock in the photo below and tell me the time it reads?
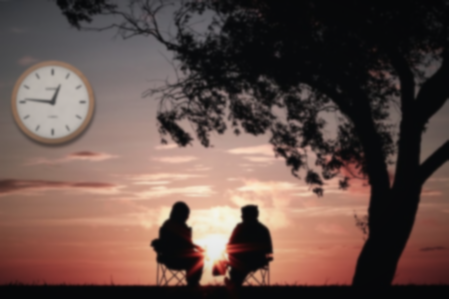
12:46
